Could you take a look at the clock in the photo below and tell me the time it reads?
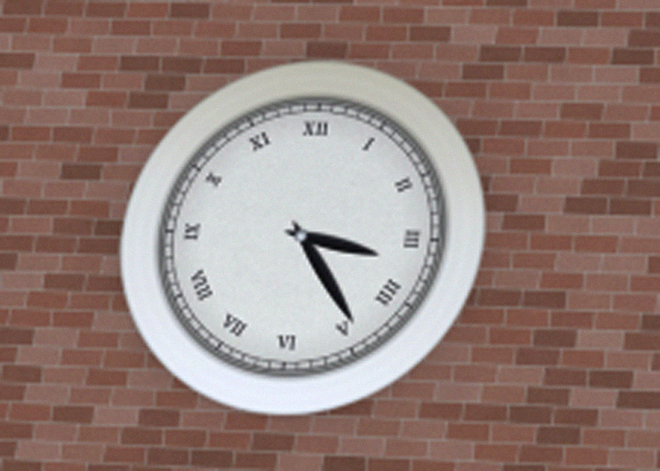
3:24
